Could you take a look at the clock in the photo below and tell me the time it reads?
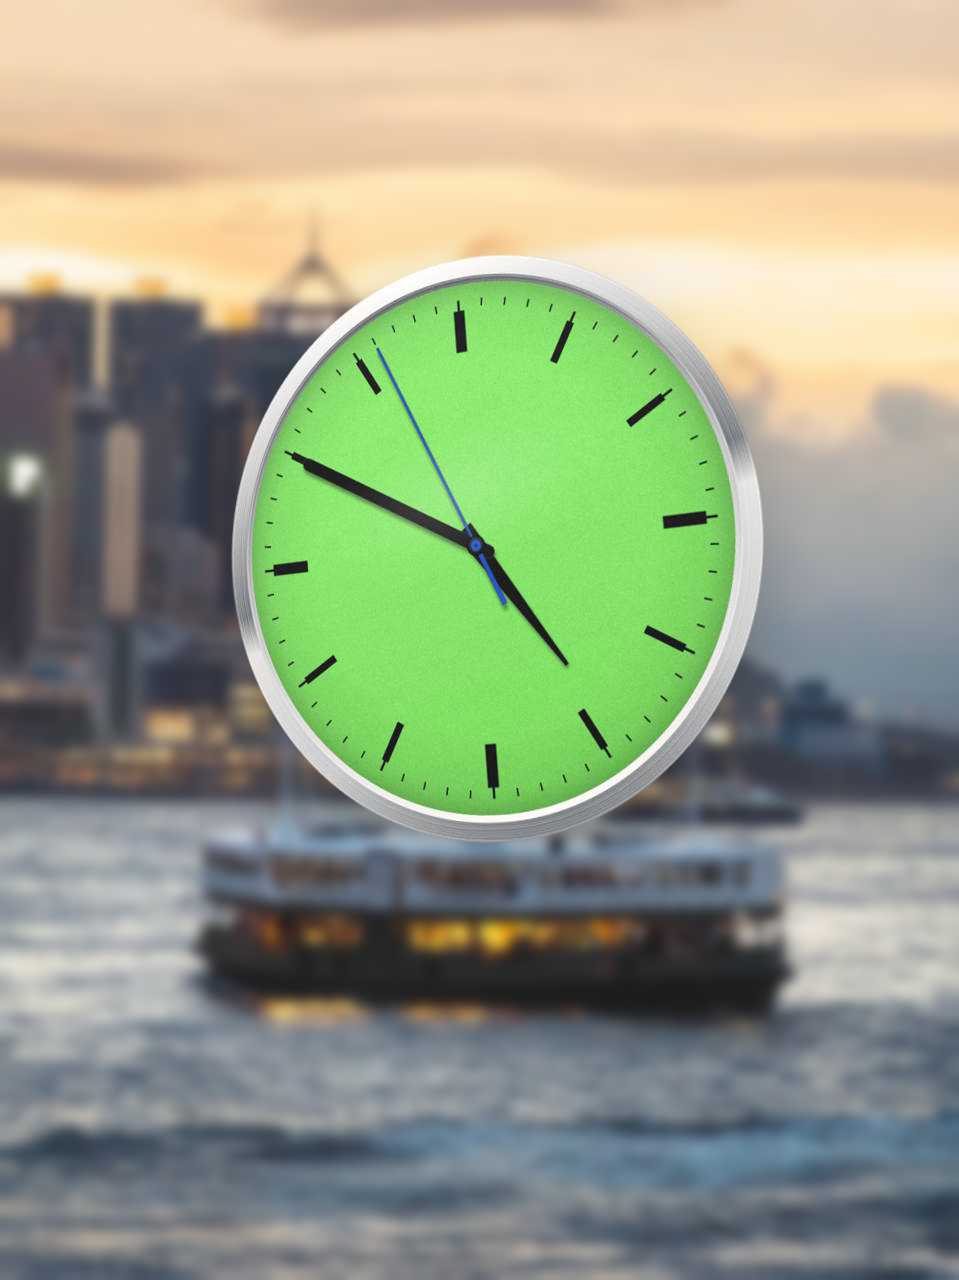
4:49:56
